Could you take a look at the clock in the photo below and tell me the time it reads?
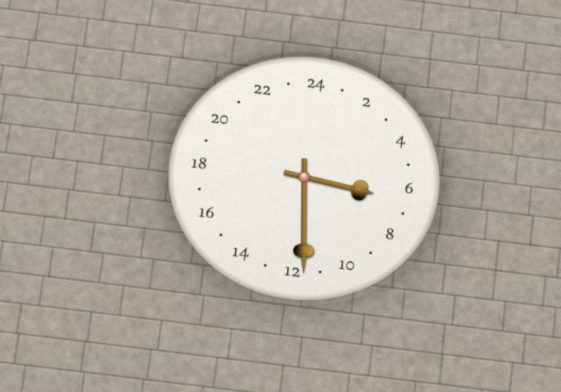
6:29
